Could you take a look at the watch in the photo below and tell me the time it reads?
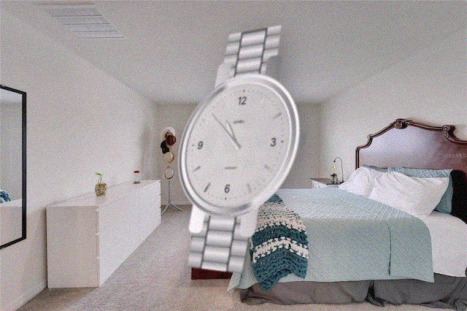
10:52
